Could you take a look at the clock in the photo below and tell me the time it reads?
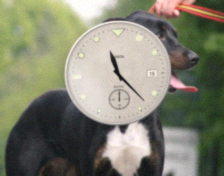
11:23
